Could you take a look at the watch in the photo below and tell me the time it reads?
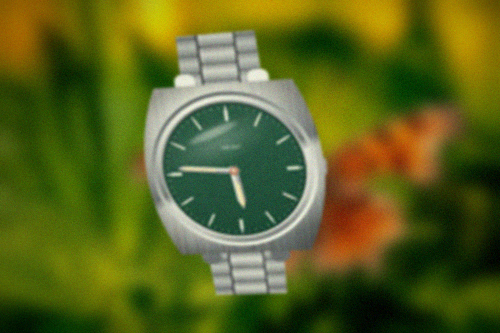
5:46
